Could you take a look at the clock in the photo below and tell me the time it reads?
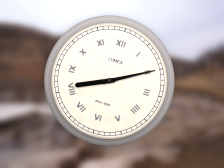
8:10
